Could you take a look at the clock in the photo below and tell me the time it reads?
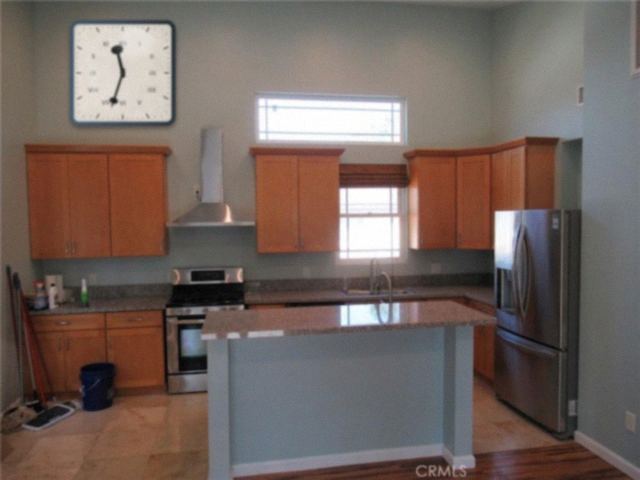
11:33
